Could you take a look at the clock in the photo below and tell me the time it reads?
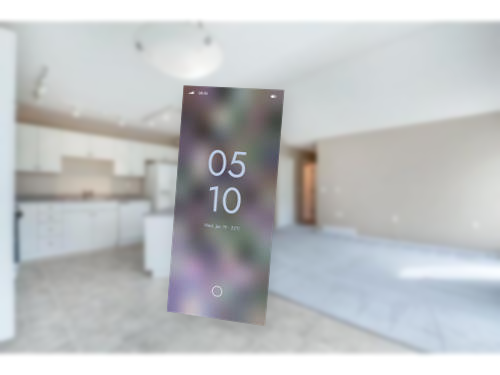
5:10
